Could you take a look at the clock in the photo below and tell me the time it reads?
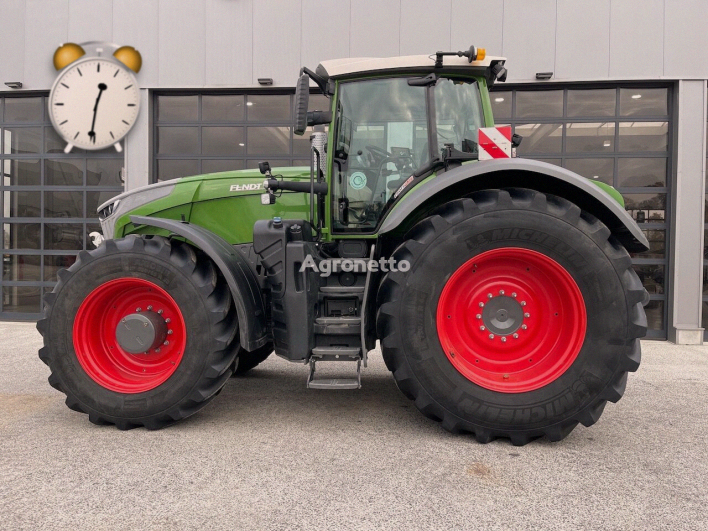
12:31
